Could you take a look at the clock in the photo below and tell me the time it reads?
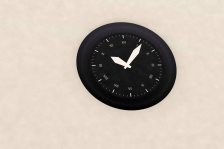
10:06
